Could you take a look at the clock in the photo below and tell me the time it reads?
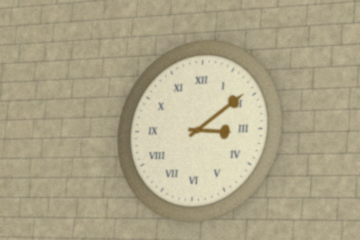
3:09
